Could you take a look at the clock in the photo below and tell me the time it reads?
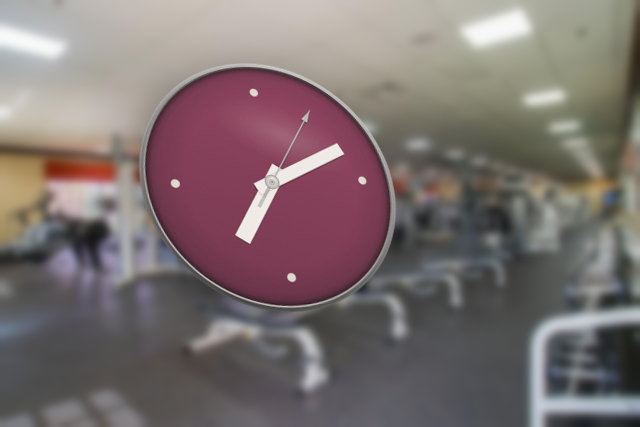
7:11:06
